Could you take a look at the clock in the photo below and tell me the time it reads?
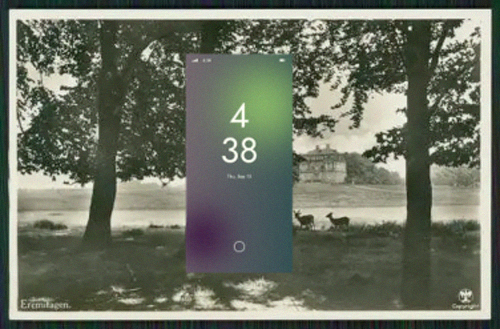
4:38
